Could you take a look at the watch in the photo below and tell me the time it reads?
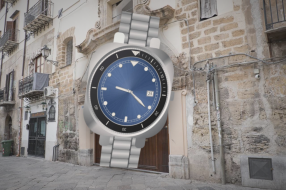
9:21
